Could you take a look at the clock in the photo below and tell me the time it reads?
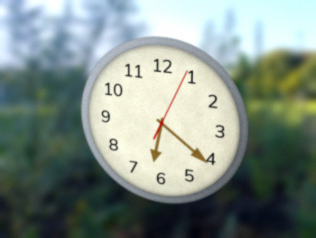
6:21:04
